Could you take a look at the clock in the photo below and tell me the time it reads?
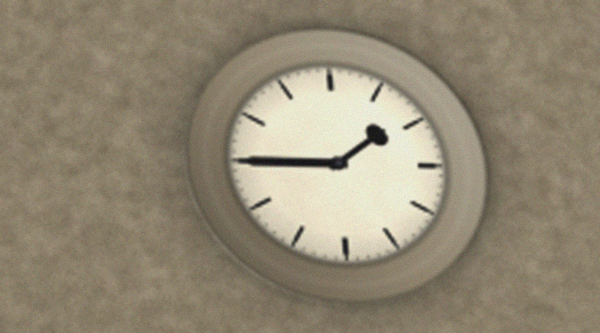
1:45
